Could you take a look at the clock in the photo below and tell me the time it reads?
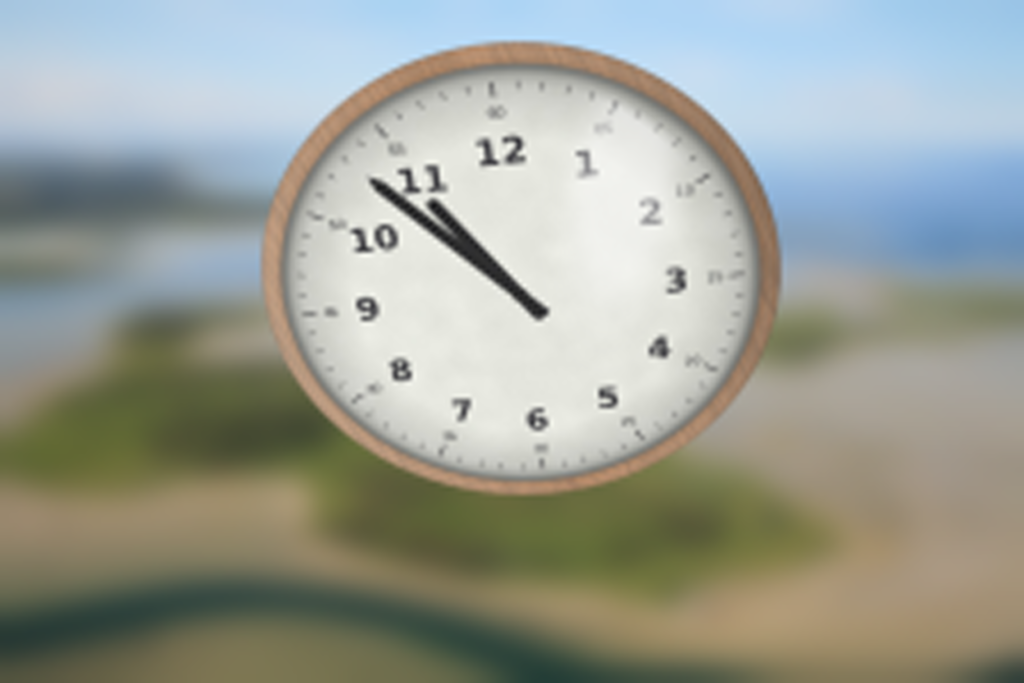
10:53
